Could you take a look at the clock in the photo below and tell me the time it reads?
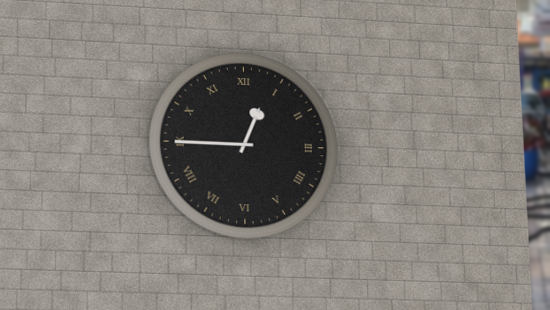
12:45
